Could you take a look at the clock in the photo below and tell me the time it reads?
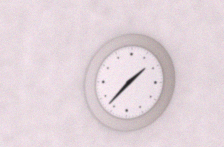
1:37
